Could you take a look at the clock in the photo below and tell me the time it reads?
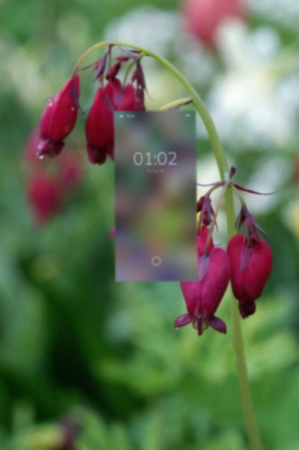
1:02
